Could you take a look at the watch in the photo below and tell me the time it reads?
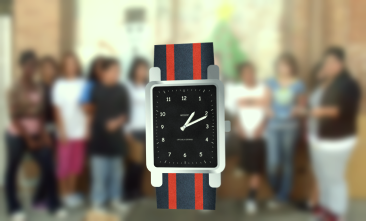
1:11
